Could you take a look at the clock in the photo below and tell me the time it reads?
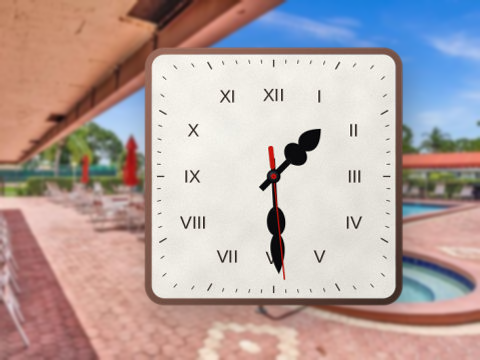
1:29:29
